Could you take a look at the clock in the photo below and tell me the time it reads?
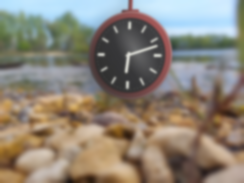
6:12
